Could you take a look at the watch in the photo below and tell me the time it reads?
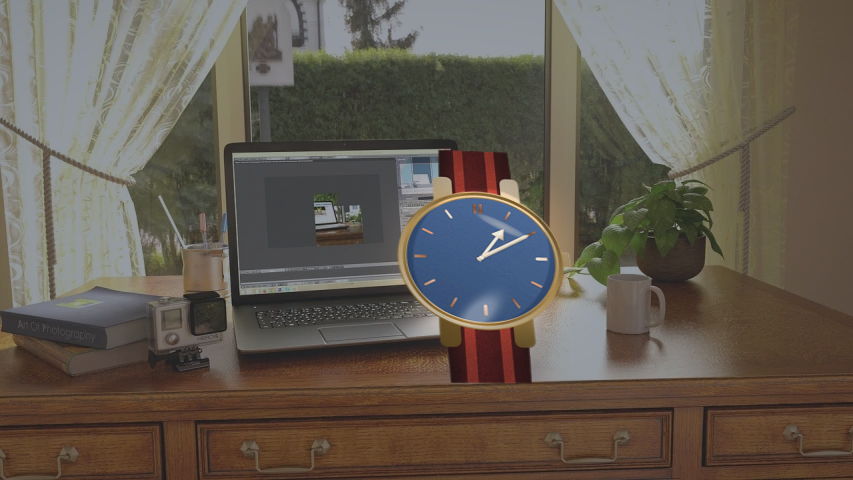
1:10
